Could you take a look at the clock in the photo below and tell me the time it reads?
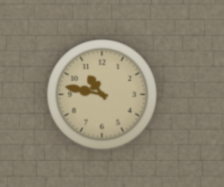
10:47
